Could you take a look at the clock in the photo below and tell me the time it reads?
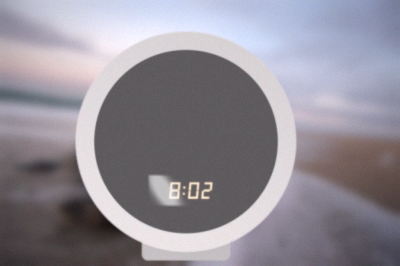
8:02
